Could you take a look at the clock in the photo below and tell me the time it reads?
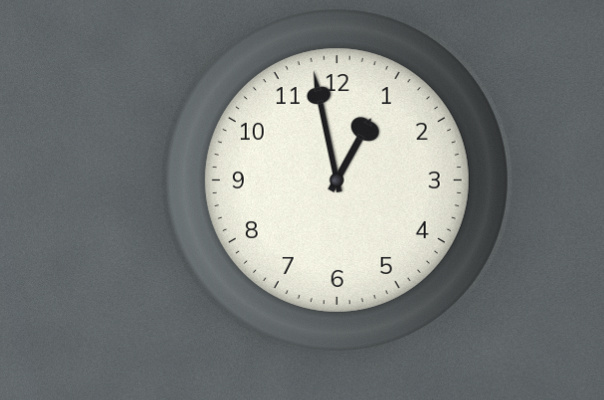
12:58
